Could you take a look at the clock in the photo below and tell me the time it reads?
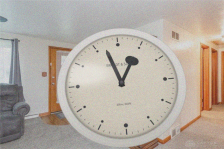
12:57
